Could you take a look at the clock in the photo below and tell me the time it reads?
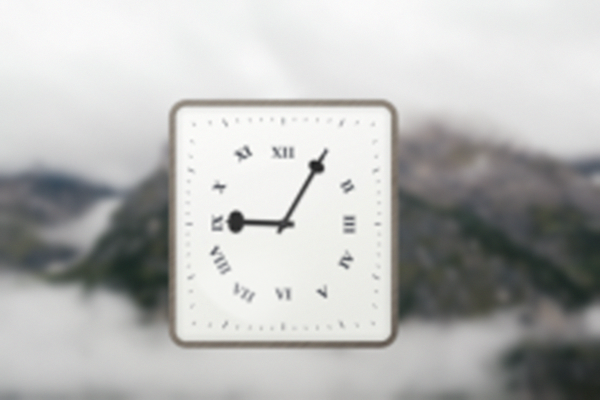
9:05
